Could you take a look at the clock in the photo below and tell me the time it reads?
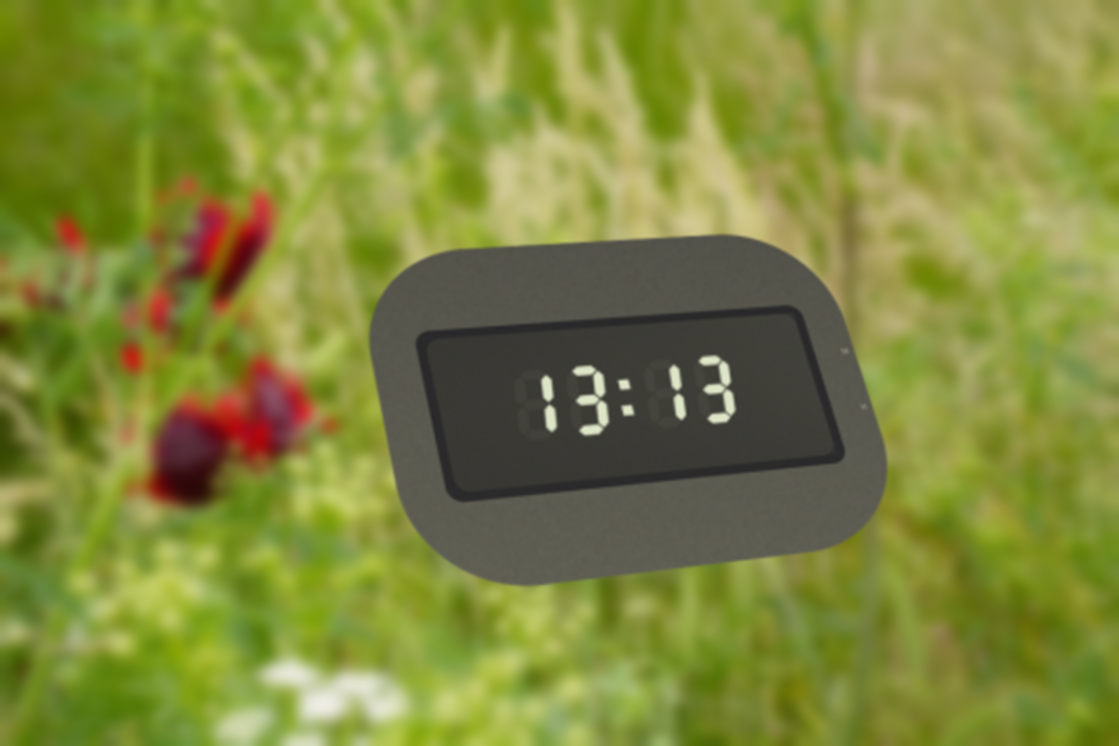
13:13
